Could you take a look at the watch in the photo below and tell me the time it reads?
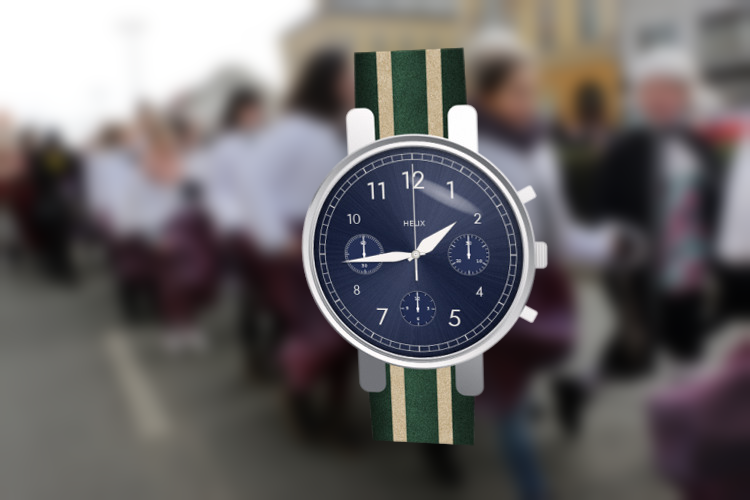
1:44
